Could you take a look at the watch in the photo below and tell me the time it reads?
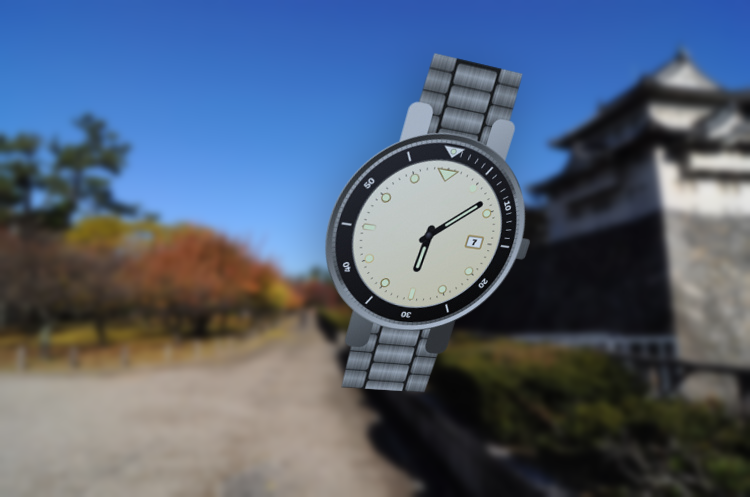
6:08
